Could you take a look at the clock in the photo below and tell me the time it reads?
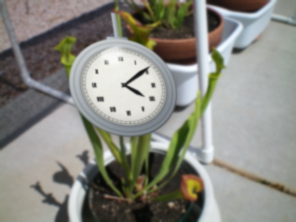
4:09
